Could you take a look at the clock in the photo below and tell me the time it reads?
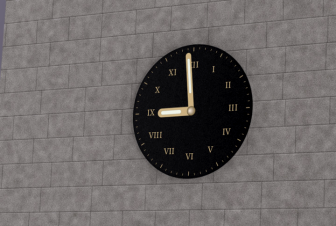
8:59
